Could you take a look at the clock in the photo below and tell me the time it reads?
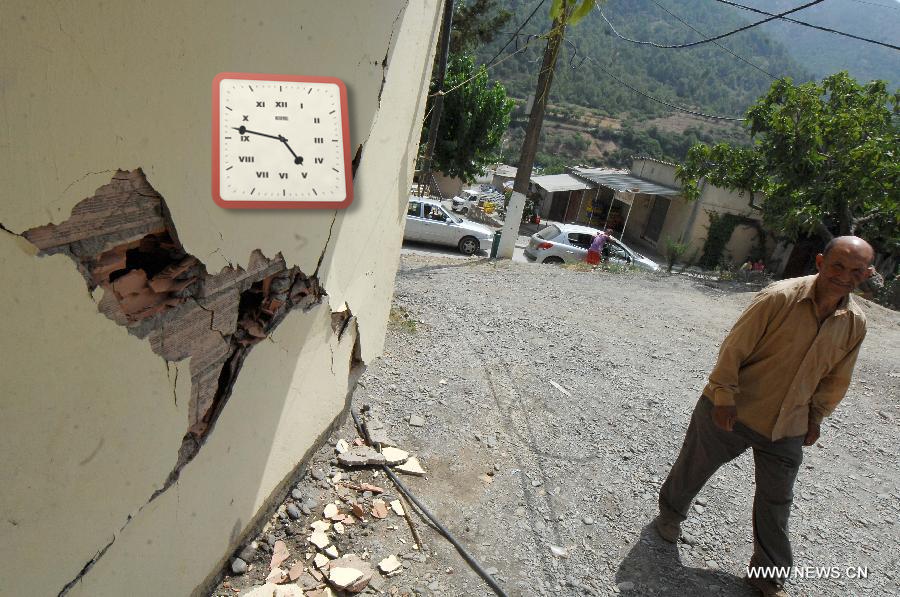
4:47
